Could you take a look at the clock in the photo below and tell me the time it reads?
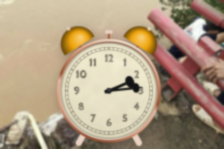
2:14
